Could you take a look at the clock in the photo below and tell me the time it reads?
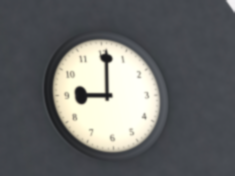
9:01
